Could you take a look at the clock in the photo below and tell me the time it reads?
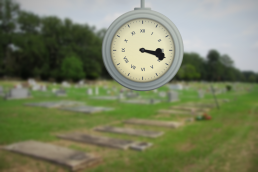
3:18
